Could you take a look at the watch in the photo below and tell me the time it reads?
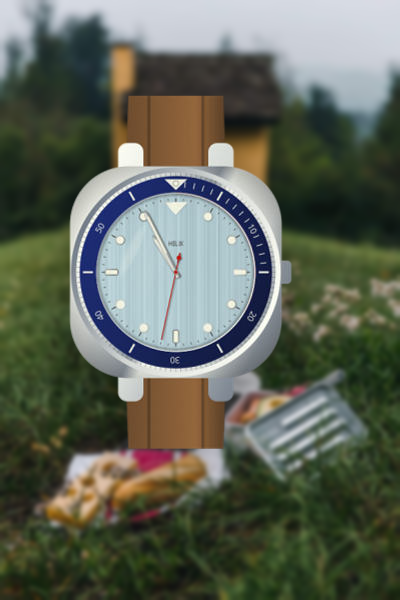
10:55:32
